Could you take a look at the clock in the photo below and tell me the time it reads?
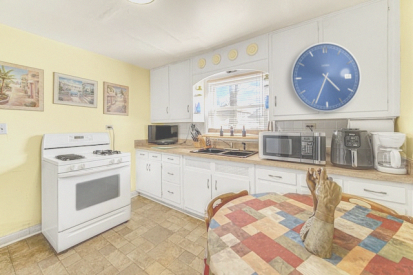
4:34
